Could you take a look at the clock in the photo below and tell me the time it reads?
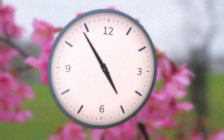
4:54
